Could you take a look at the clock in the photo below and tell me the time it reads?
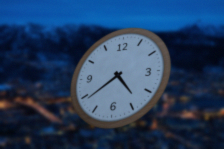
4:39
